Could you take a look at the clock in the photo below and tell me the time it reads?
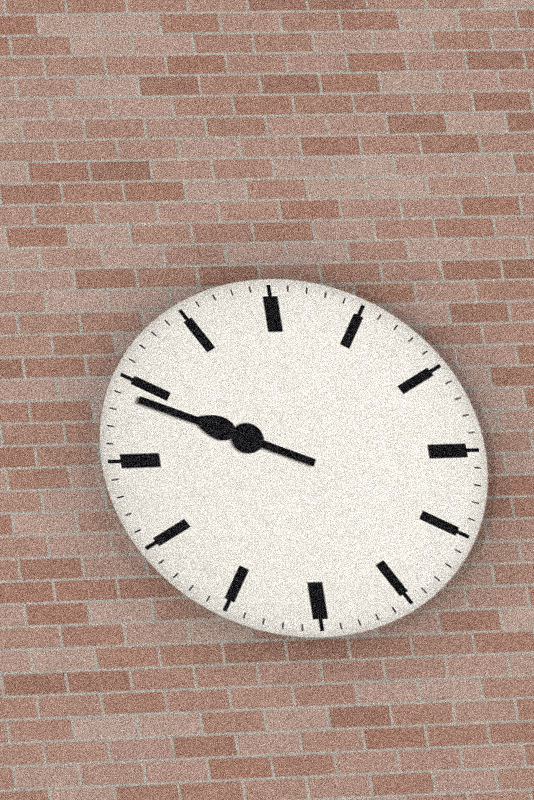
9:49
